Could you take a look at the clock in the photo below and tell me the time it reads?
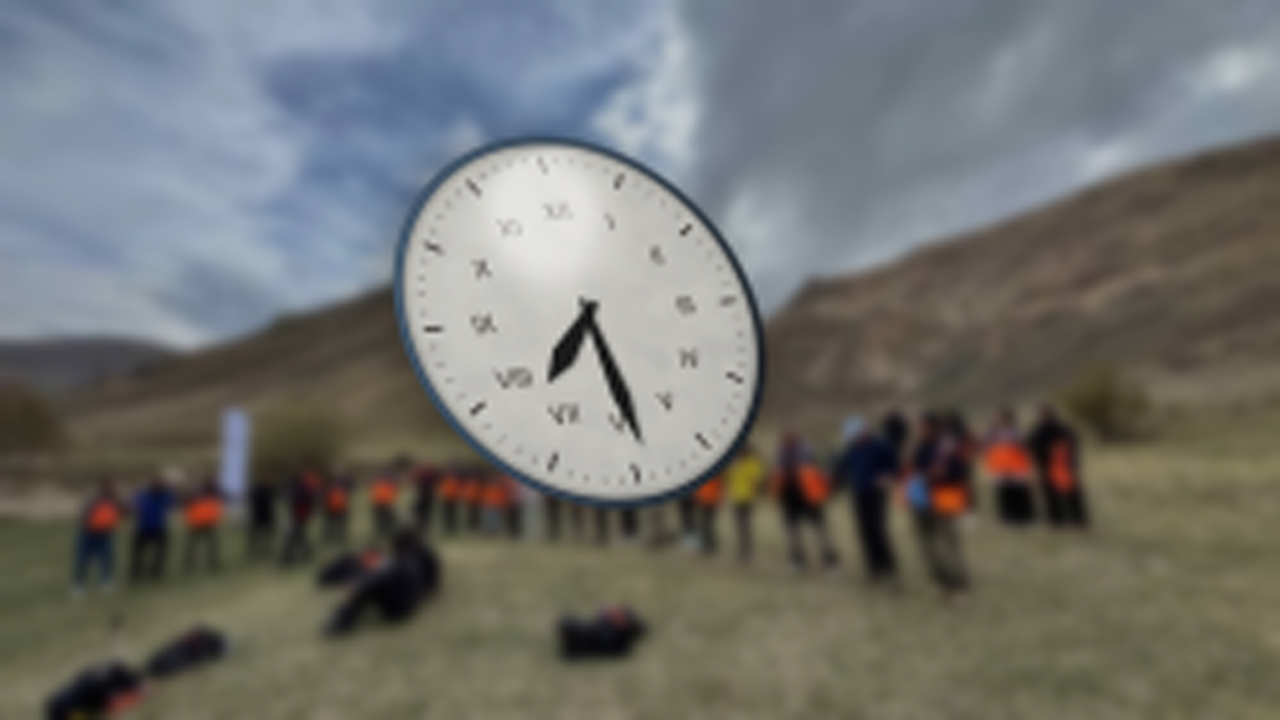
7:29
